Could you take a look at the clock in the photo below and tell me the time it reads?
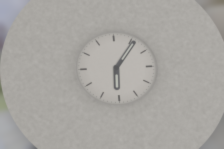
6:06
